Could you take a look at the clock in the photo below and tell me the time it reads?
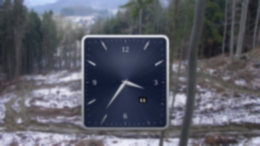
3:36
